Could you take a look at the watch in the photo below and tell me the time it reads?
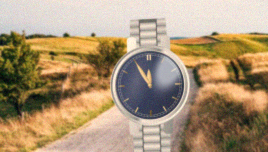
11:55
